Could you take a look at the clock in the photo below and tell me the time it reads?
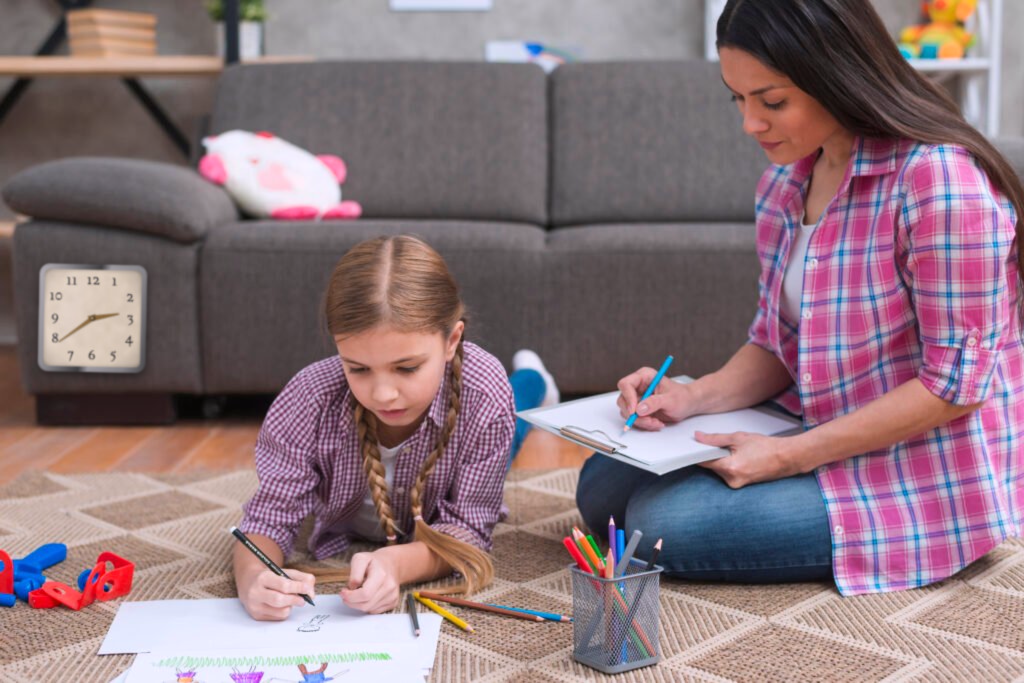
2:39
